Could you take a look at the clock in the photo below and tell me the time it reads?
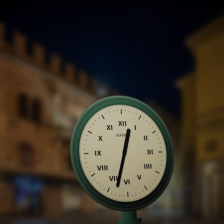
12:33
